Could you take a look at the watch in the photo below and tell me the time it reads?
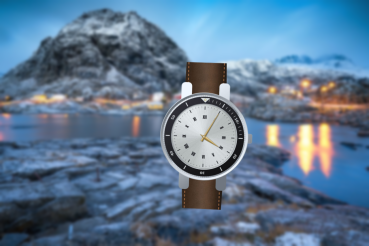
4:05
